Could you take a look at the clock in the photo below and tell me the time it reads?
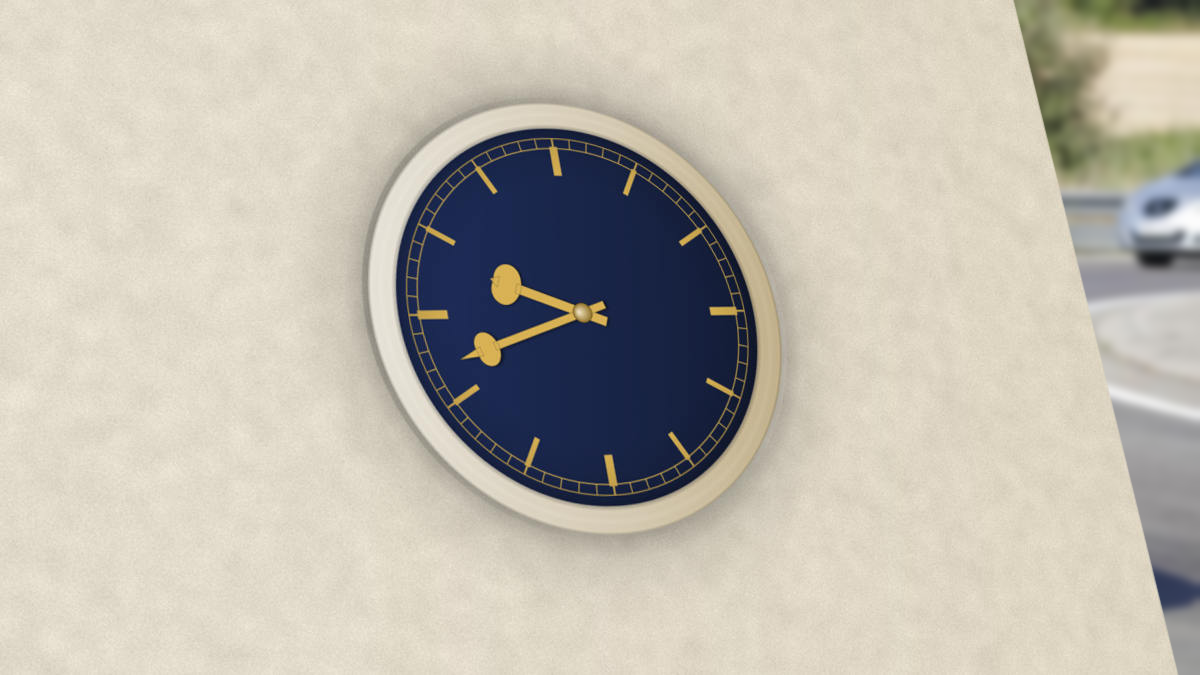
9:42
